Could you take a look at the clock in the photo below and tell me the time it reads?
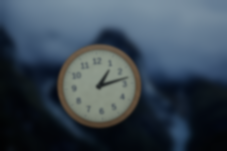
1:13
